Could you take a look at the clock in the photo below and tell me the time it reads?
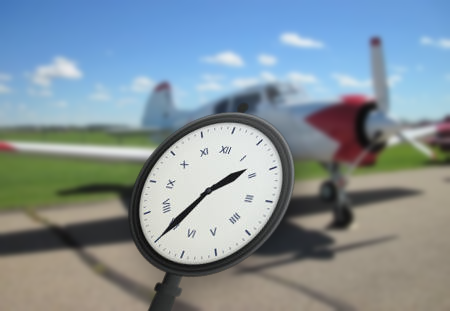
1:35
